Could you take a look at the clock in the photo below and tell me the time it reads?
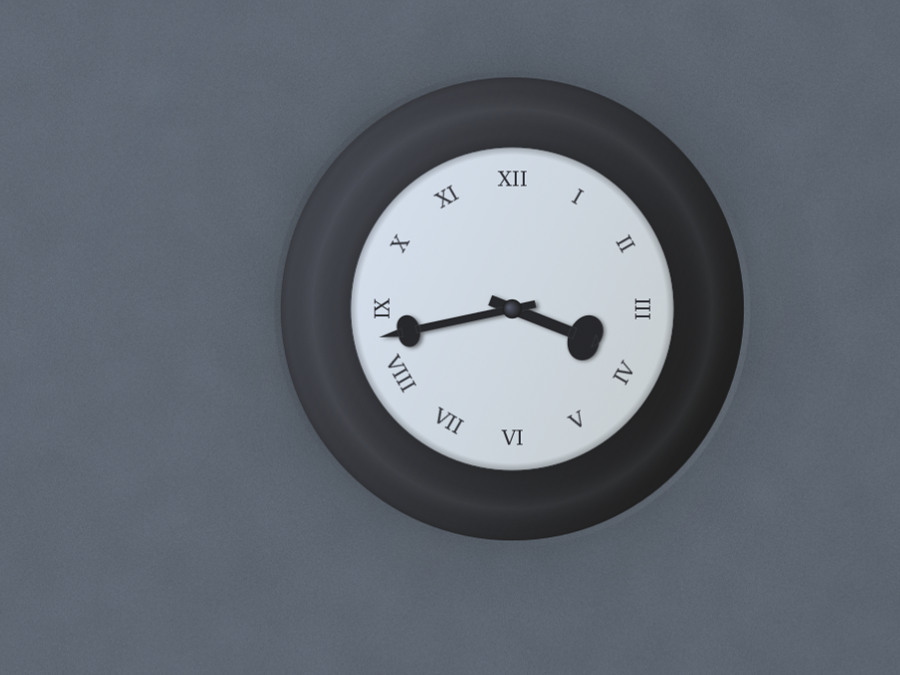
3:43
